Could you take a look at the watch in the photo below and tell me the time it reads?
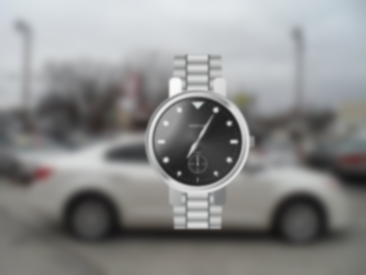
7:05
